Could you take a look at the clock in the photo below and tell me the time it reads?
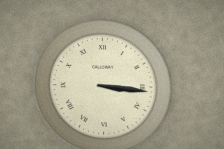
3:16
